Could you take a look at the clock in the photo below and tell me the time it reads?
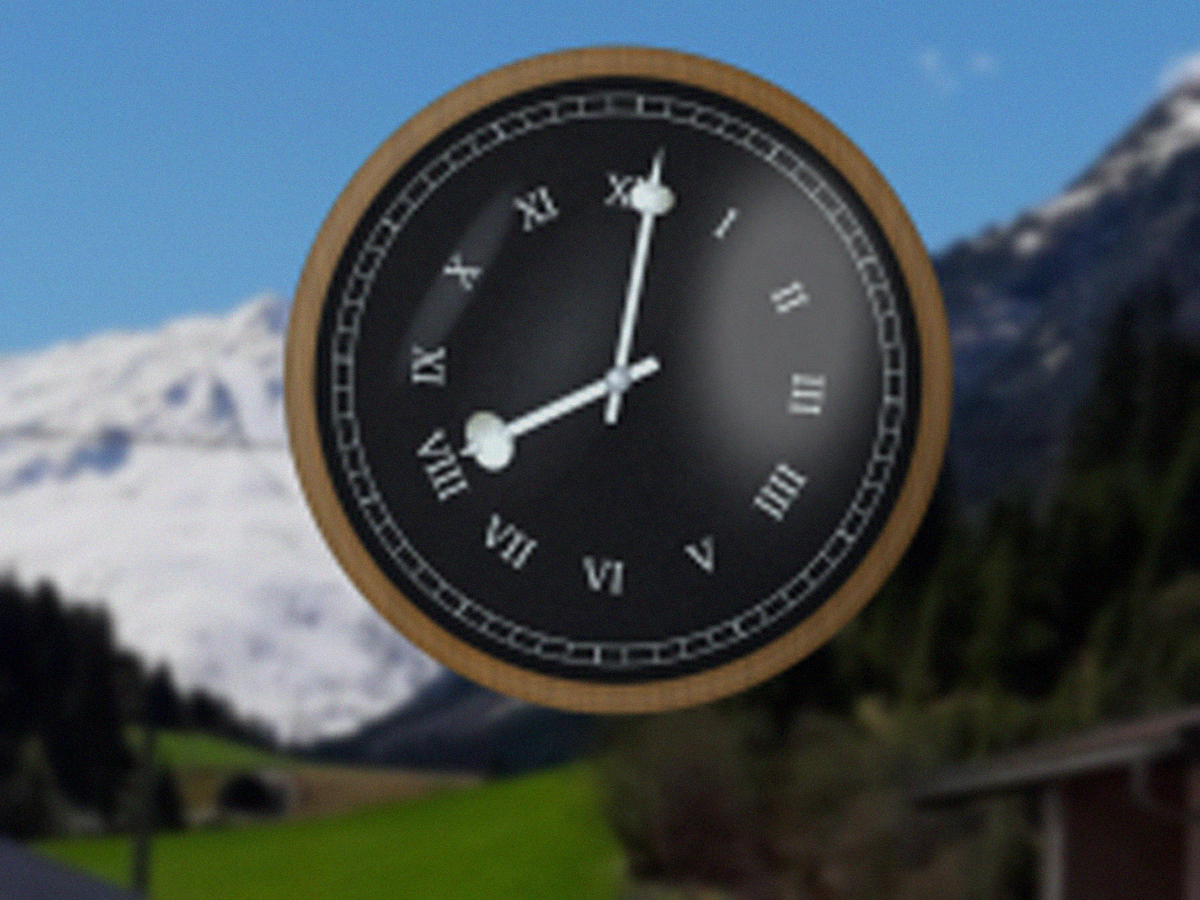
8:01
